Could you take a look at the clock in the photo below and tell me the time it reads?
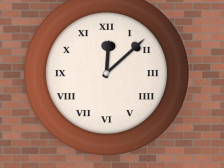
12:08
